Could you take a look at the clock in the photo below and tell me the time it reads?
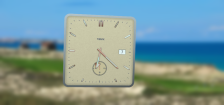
6:22
